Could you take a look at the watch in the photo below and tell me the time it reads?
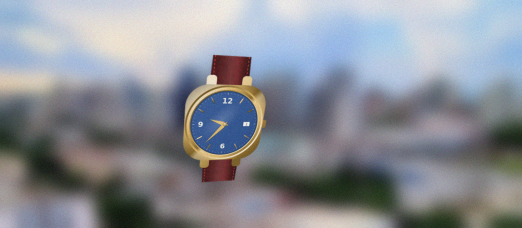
9:37
